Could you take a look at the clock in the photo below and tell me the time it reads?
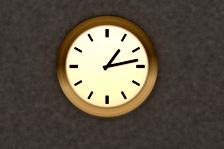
1:13
